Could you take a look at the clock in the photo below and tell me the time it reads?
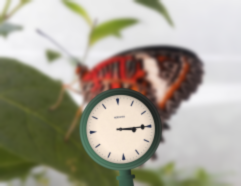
3:15
